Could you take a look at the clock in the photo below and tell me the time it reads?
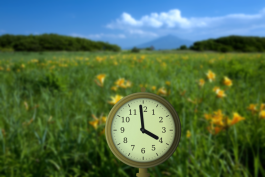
3:59
